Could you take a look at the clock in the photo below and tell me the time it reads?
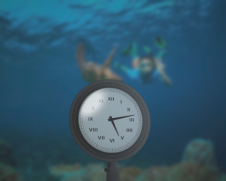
5:13
